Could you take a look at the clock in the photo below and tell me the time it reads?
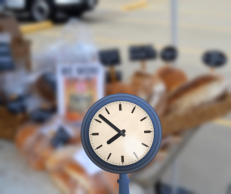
7:52
